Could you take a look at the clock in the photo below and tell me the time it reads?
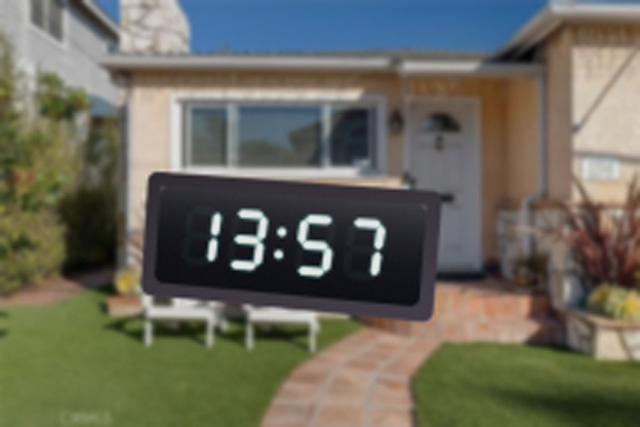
13:57
